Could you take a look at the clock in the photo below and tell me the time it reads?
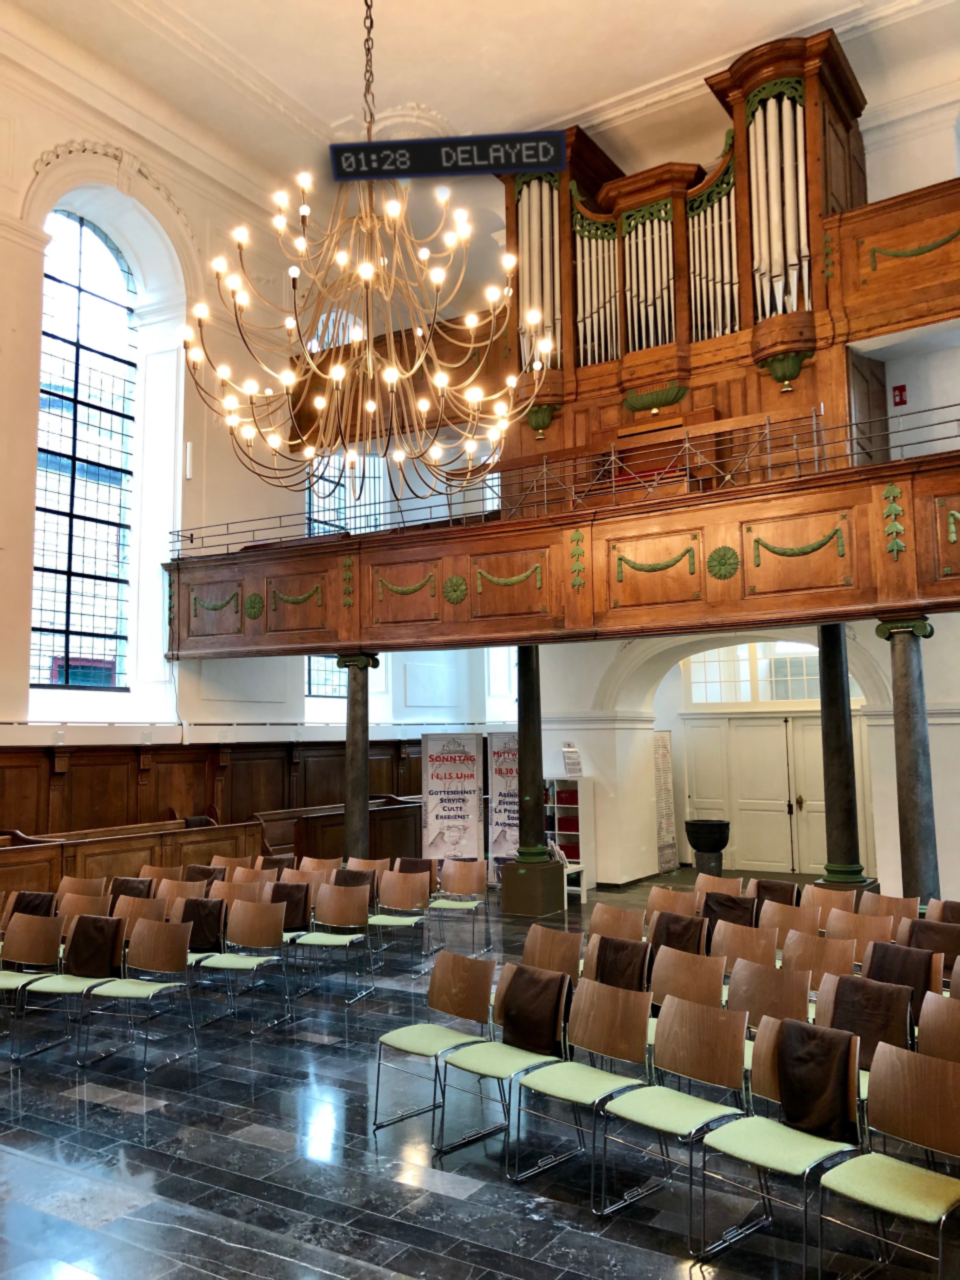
1:28
